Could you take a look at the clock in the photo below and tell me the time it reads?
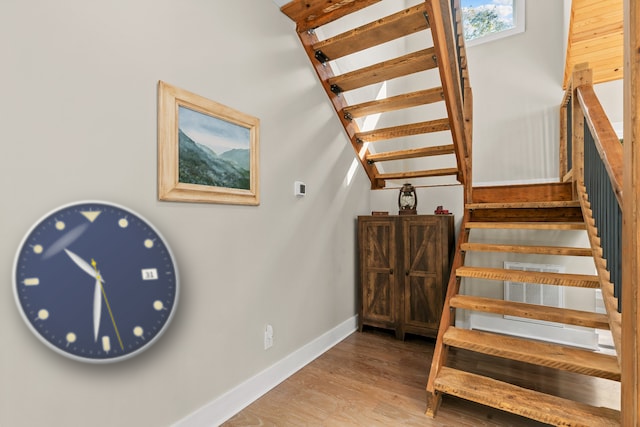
10:31:28
